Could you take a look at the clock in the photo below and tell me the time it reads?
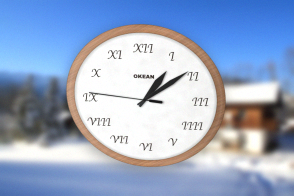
1:08:46
